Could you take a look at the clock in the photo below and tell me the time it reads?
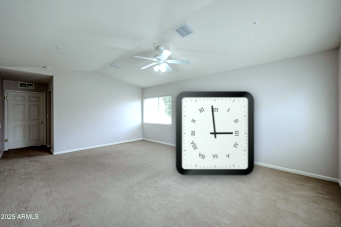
2:59
